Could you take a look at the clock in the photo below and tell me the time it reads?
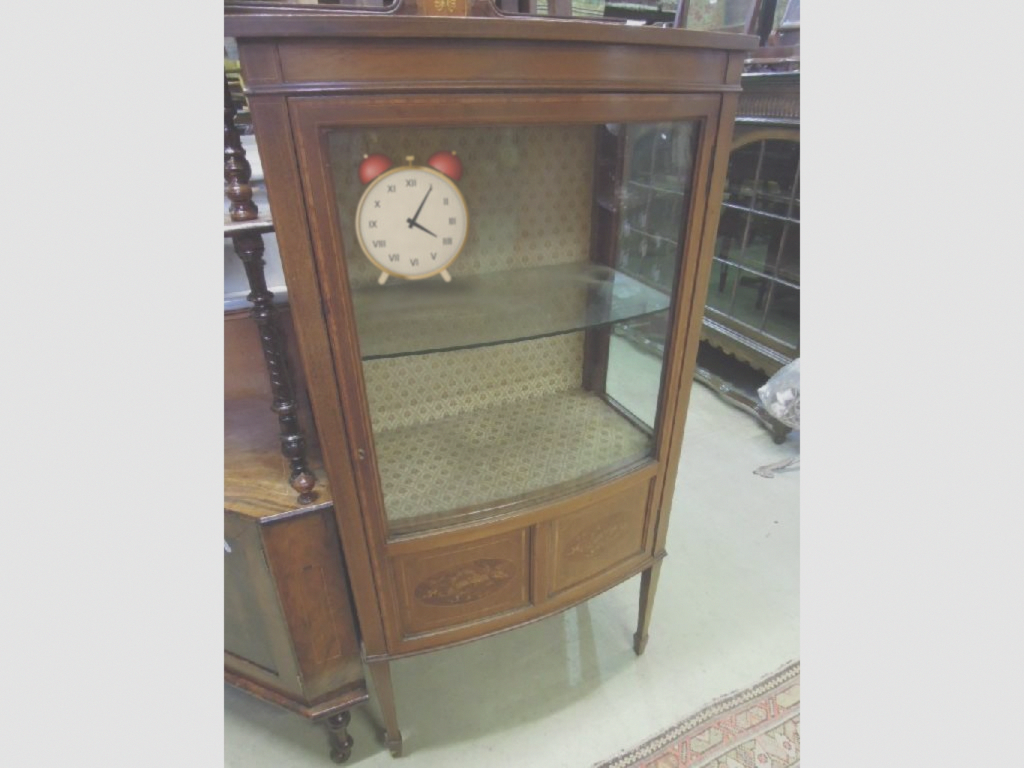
4:05
